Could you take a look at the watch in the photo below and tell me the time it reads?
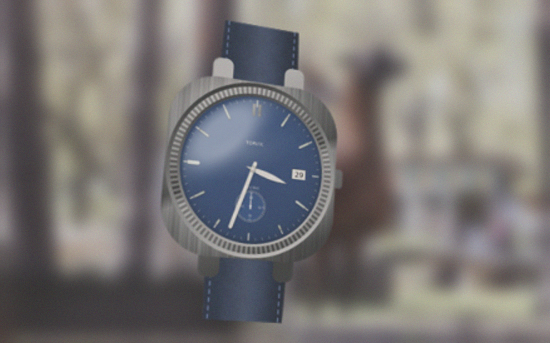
3:33
